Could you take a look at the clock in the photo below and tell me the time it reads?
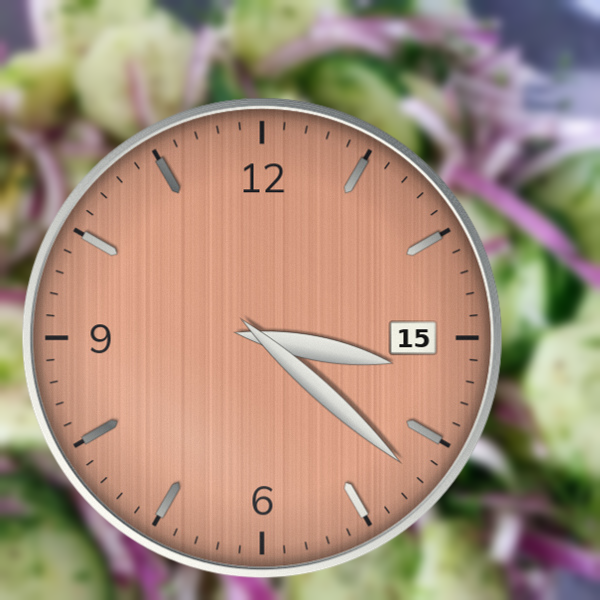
3:22
